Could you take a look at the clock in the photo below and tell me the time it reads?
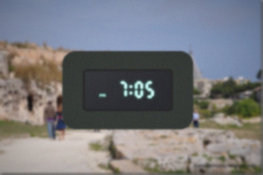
7:05
